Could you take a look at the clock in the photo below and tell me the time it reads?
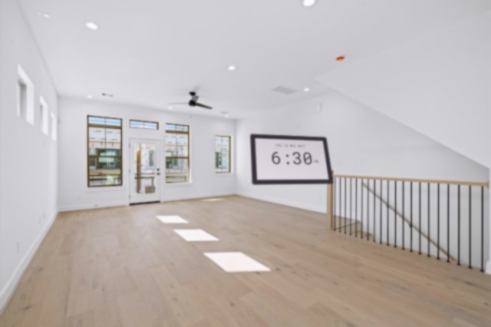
6:30
